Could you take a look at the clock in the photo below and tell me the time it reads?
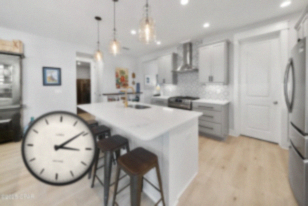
3:09
